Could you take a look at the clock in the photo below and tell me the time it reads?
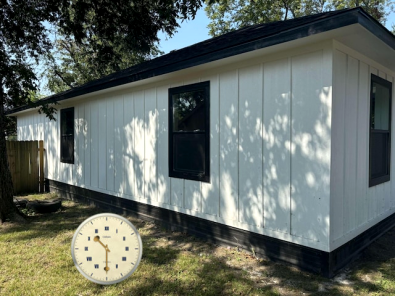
10:30
